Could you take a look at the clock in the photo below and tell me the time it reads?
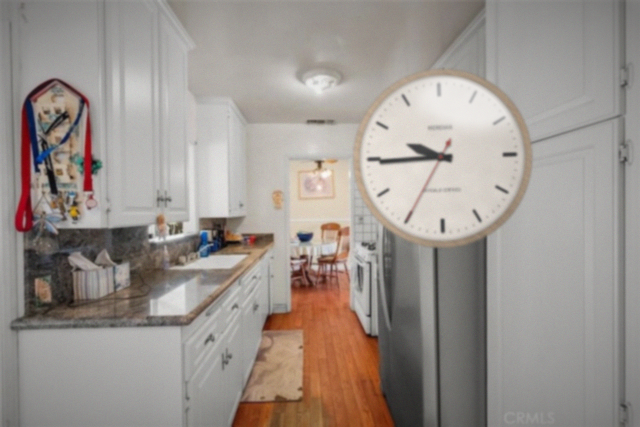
9:44:35
